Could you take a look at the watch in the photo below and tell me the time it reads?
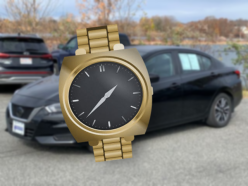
1:38
